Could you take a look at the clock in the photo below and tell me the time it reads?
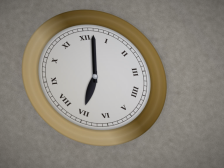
7:02
